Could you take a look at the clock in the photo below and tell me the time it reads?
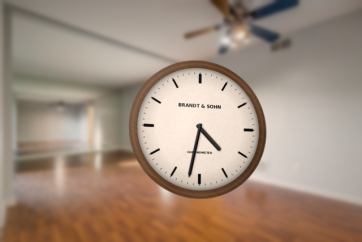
4:32
